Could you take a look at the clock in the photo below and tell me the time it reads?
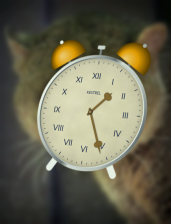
1:26
